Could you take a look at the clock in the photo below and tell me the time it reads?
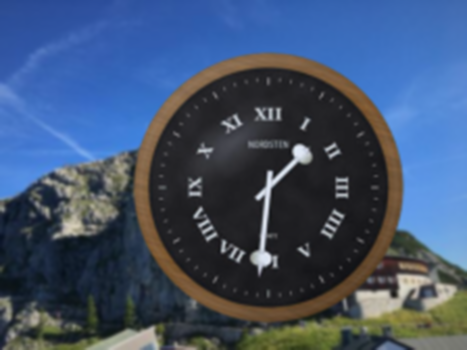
1:31
